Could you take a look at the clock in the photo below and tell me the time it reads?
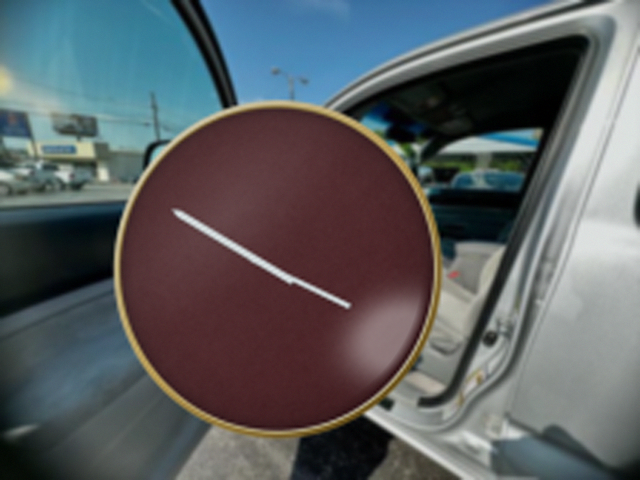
3:50
